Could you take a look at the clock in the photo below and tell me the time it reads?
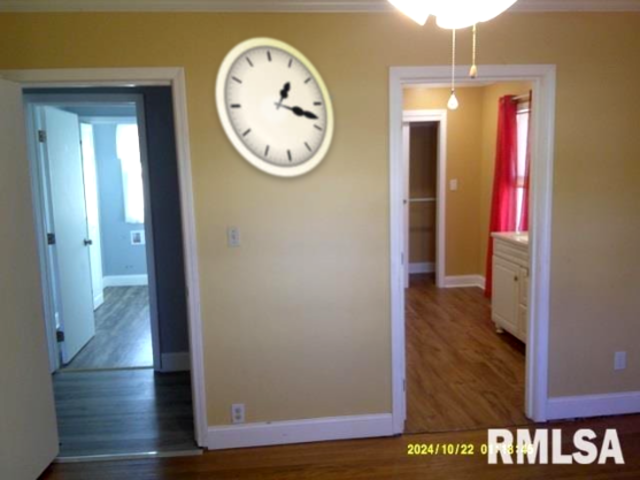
1:18
